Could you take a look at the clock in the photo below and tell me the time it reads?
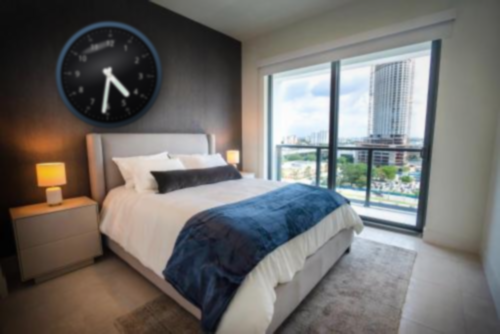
4:31
